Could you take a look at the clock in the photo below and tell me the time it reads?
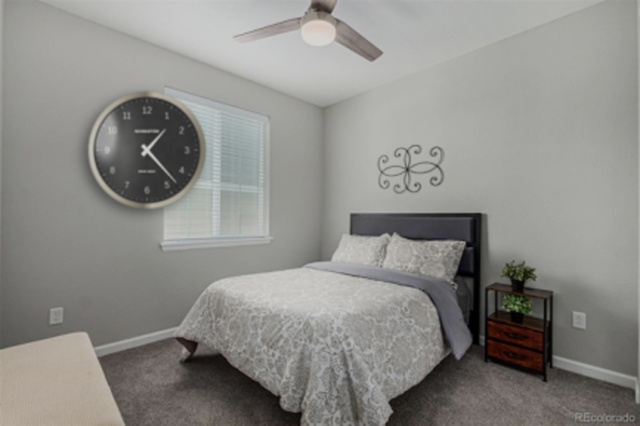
1:23
